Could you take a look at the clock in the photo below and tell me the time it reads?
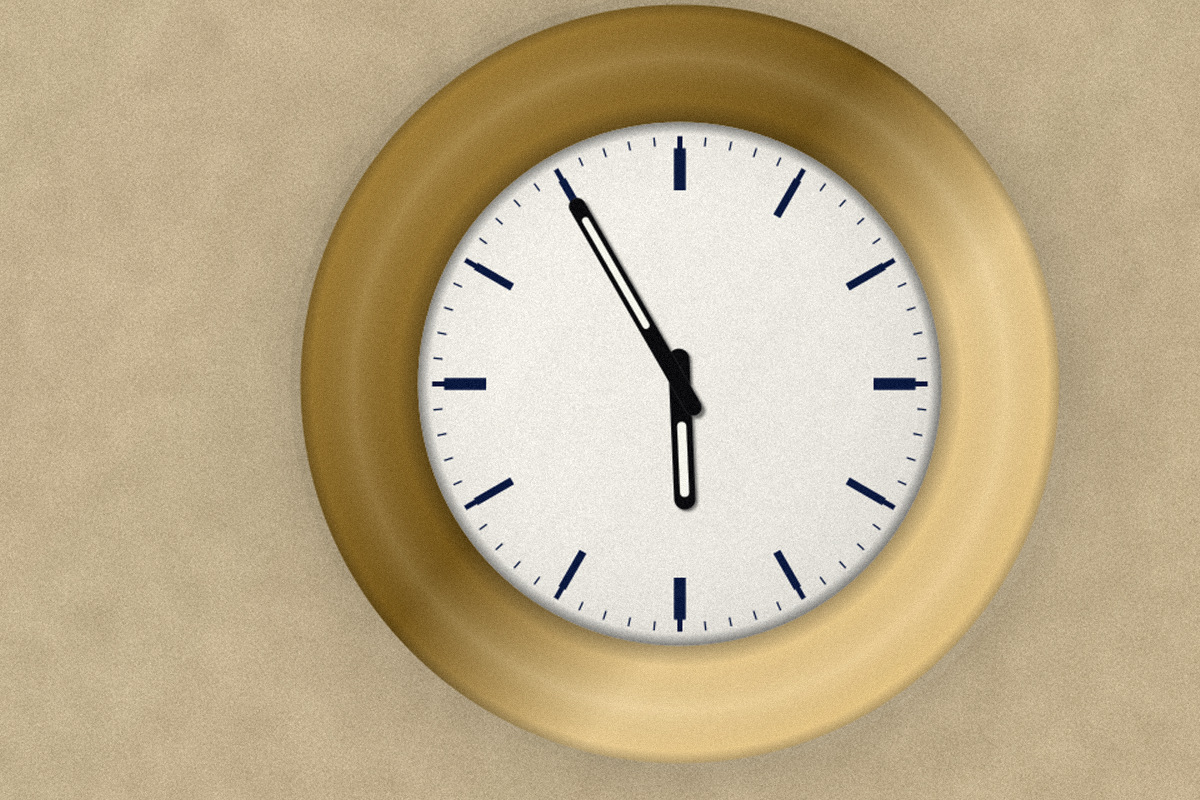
5:55
